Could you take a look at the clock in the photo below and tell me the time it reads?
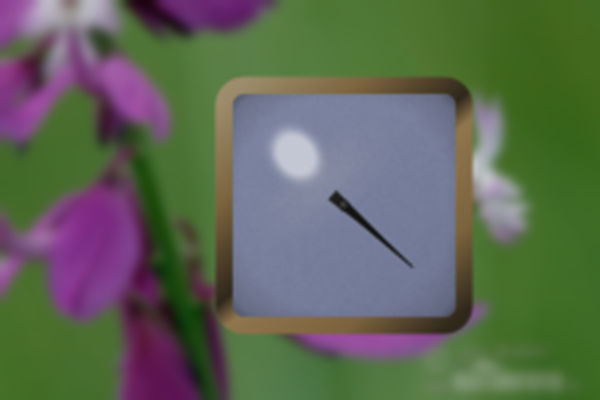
4:22
